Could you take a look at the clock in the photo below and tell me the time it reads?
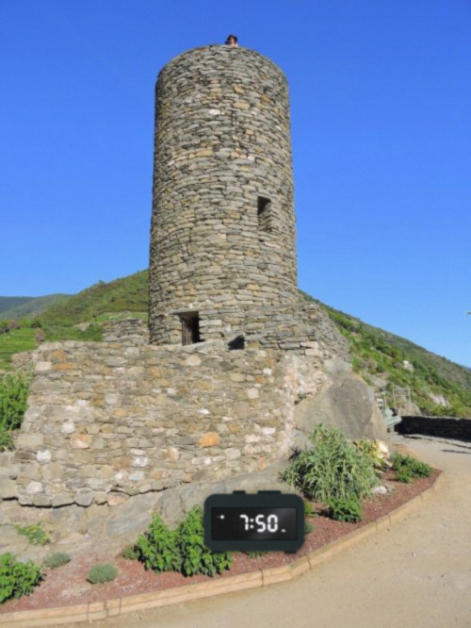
7:50
